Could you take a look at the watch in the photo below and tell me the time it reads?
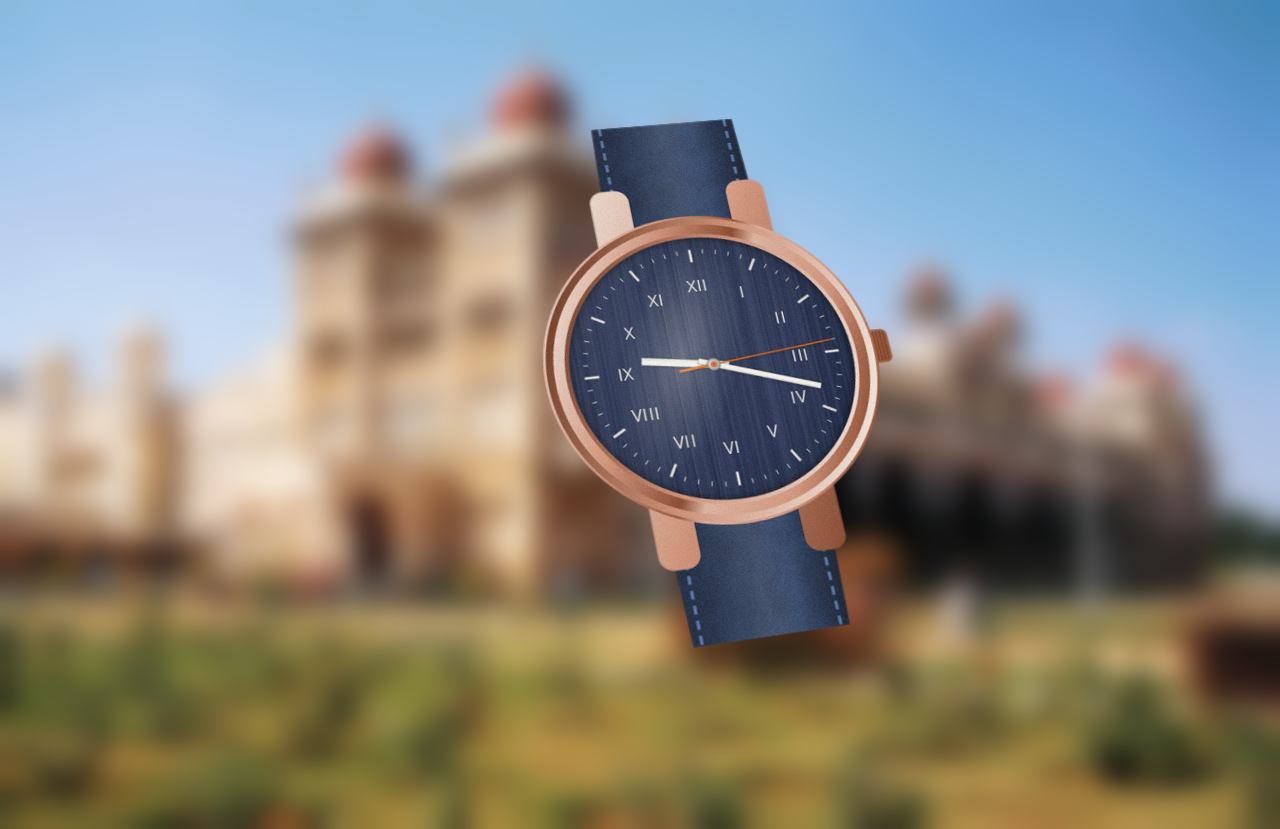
9:18:14
